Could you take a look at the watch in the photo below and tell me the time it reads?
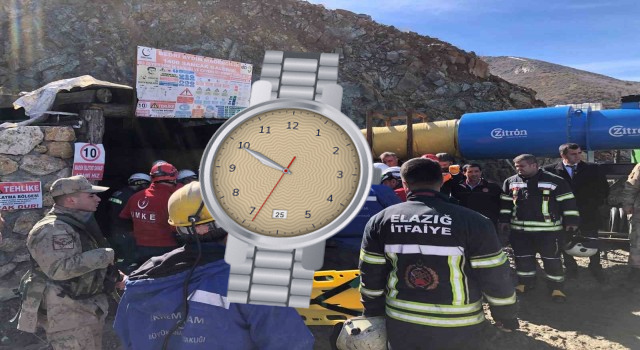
9:49:34
